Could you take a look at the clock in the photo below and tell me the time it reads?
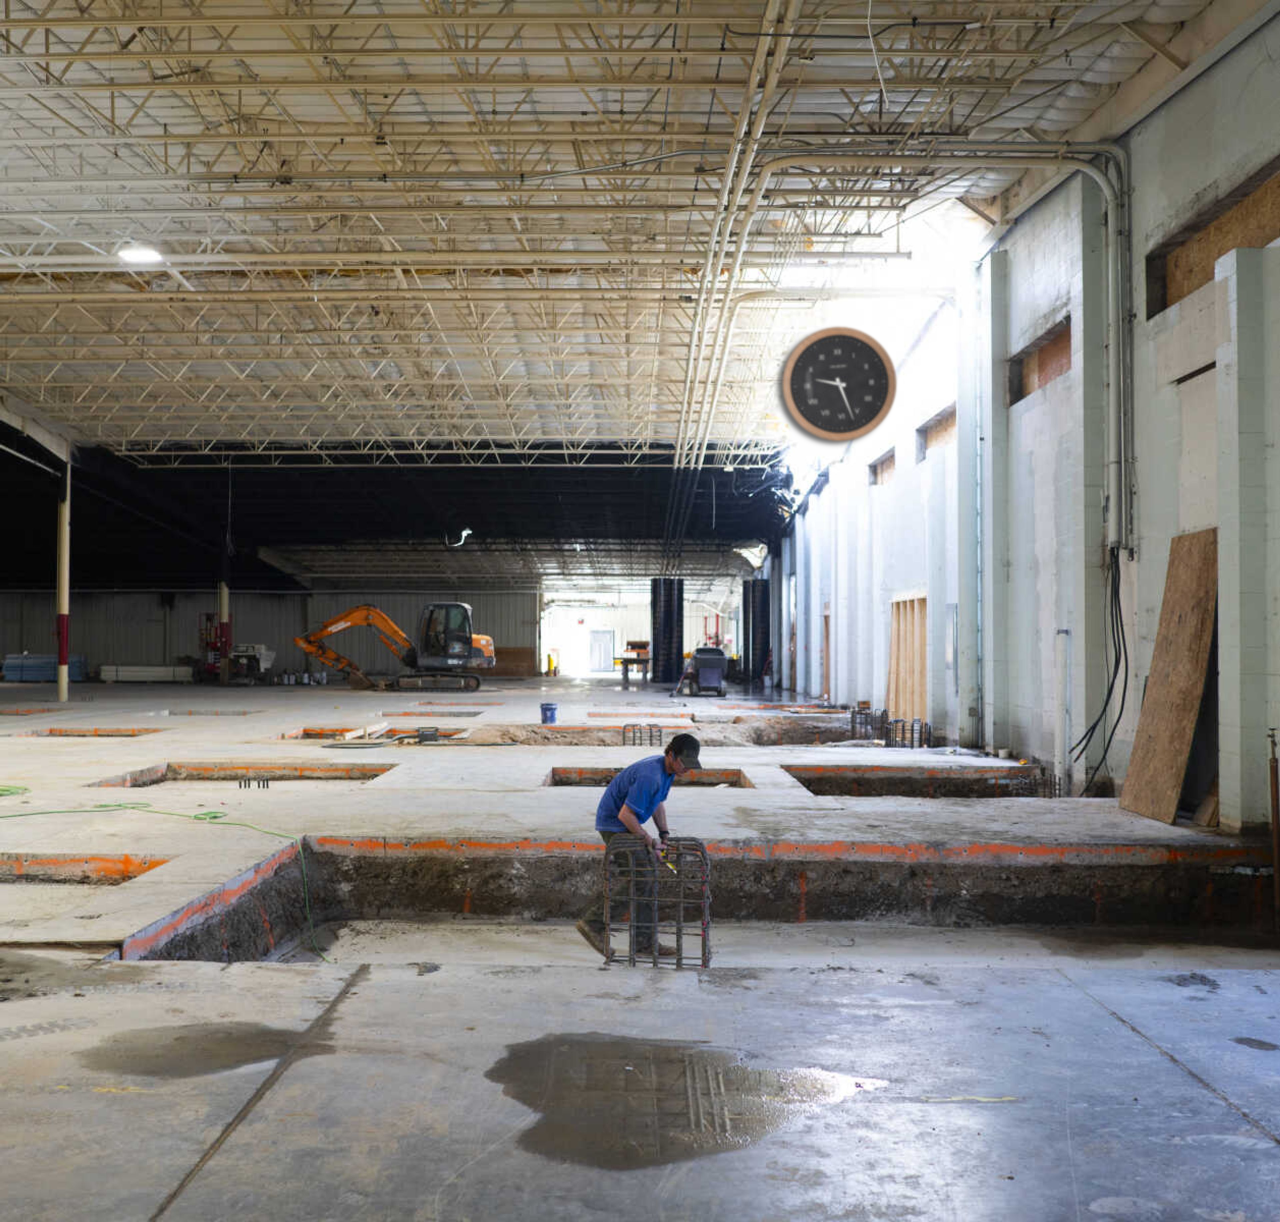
9:27
